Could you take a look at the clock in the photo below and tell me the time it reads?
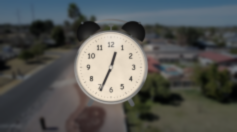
12:34
